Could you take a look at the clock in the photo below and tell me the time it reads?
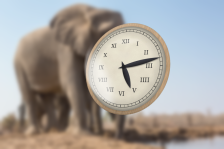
5:13
